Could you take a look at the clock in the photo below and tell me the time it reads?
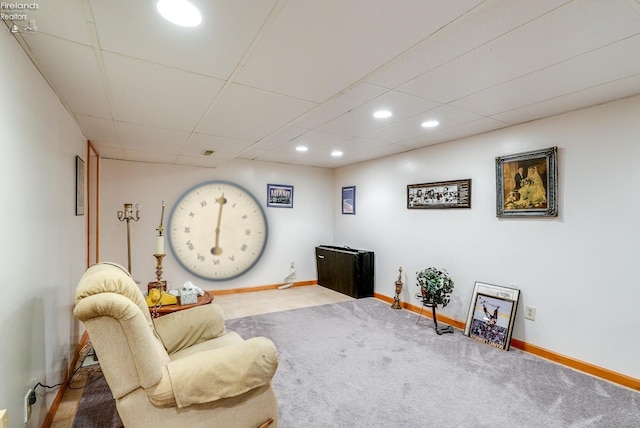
6:01
